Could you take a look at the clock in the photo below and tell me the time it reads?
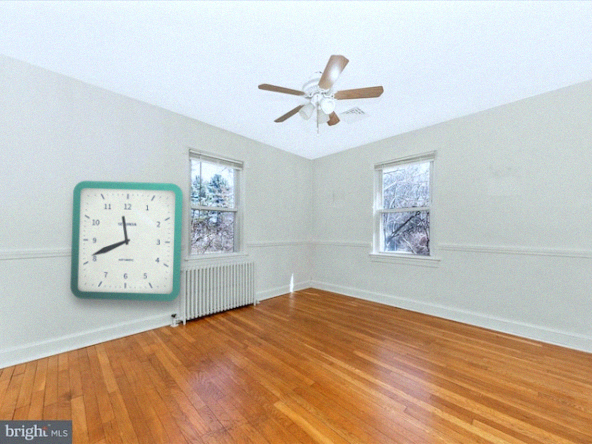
11:41
